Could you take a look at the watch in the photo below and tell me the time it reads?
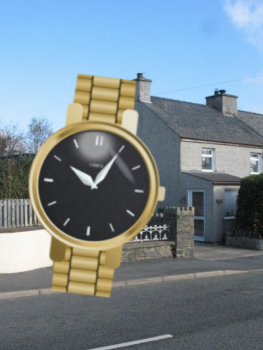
10:05
